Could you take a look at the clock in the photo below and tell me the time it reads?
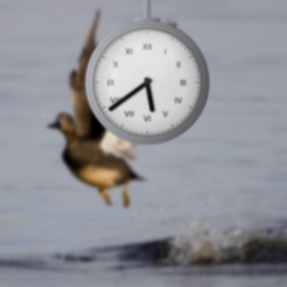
5:39
